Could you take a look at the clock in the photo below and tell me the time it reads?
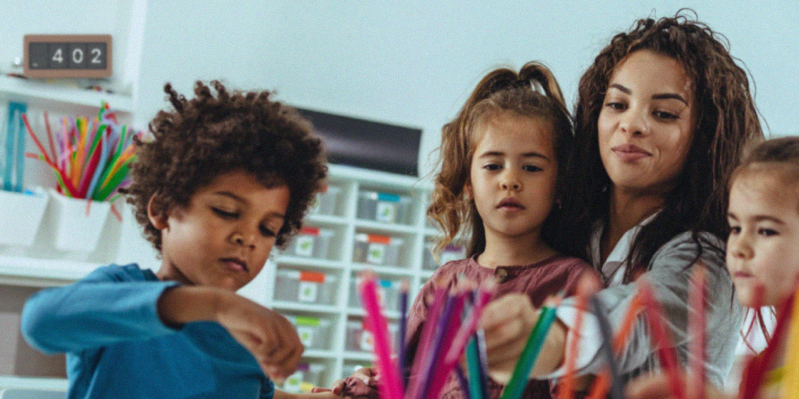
4:02
